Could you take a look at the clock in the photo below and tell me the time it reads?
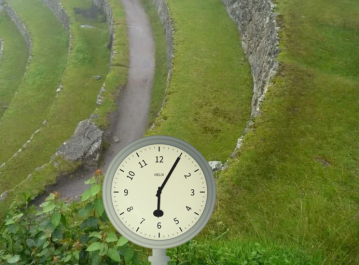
6:05
